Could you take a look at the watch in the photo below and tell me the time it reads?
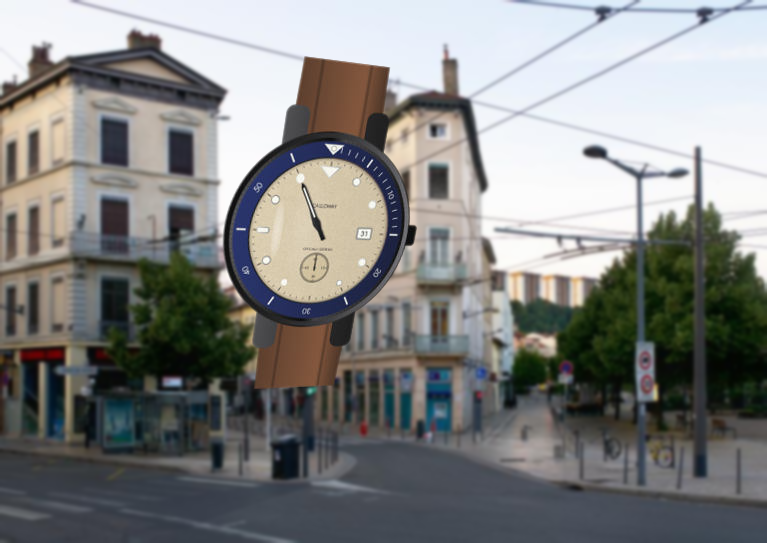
10:55
